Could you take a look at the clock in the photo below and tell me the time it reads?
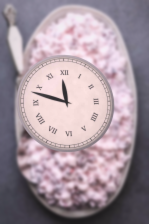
11:48
